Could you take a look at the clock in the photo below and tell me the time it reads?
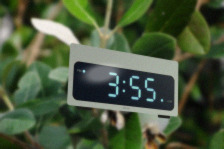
3:55
